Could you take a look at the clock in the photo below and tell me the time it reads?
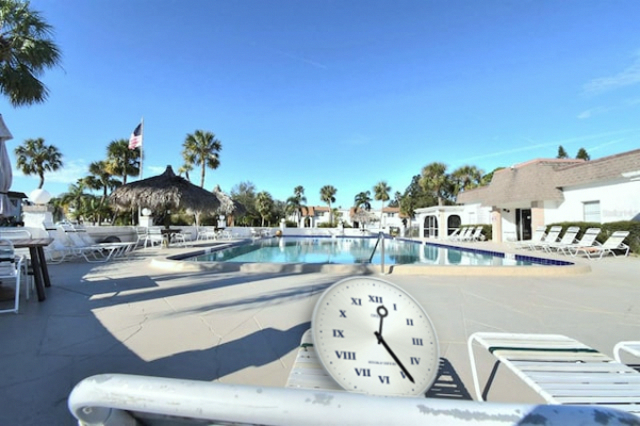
12:24
